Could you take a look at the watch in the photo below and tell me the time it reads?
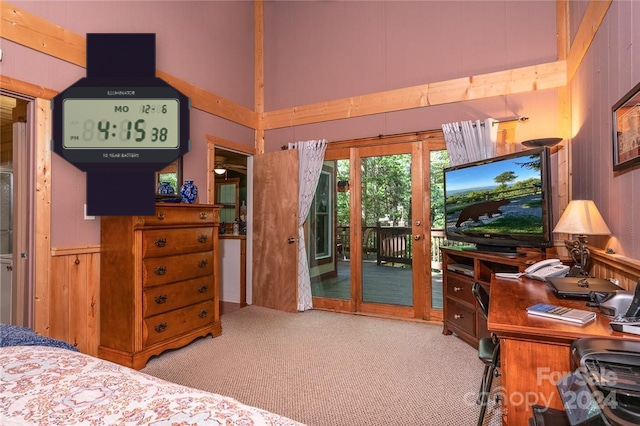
4:15:38
